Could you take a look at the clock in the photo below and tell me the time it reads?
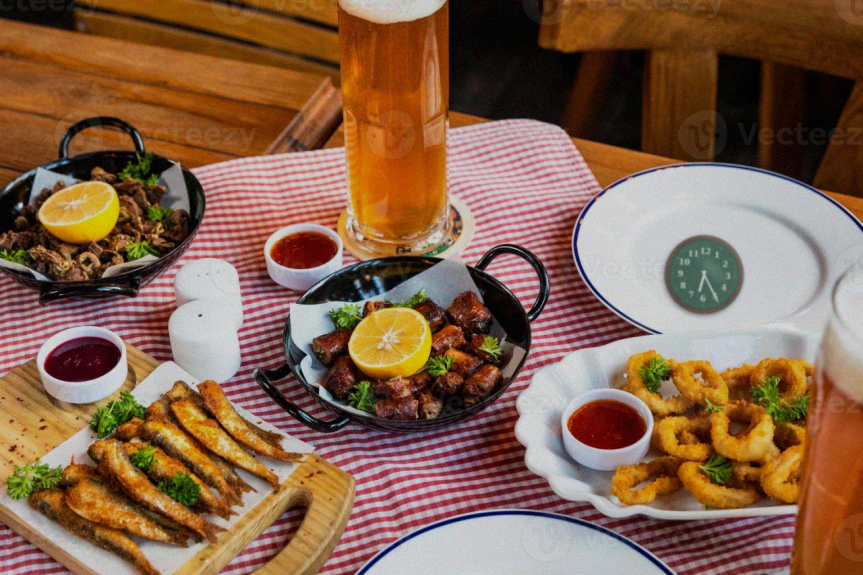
6:25
